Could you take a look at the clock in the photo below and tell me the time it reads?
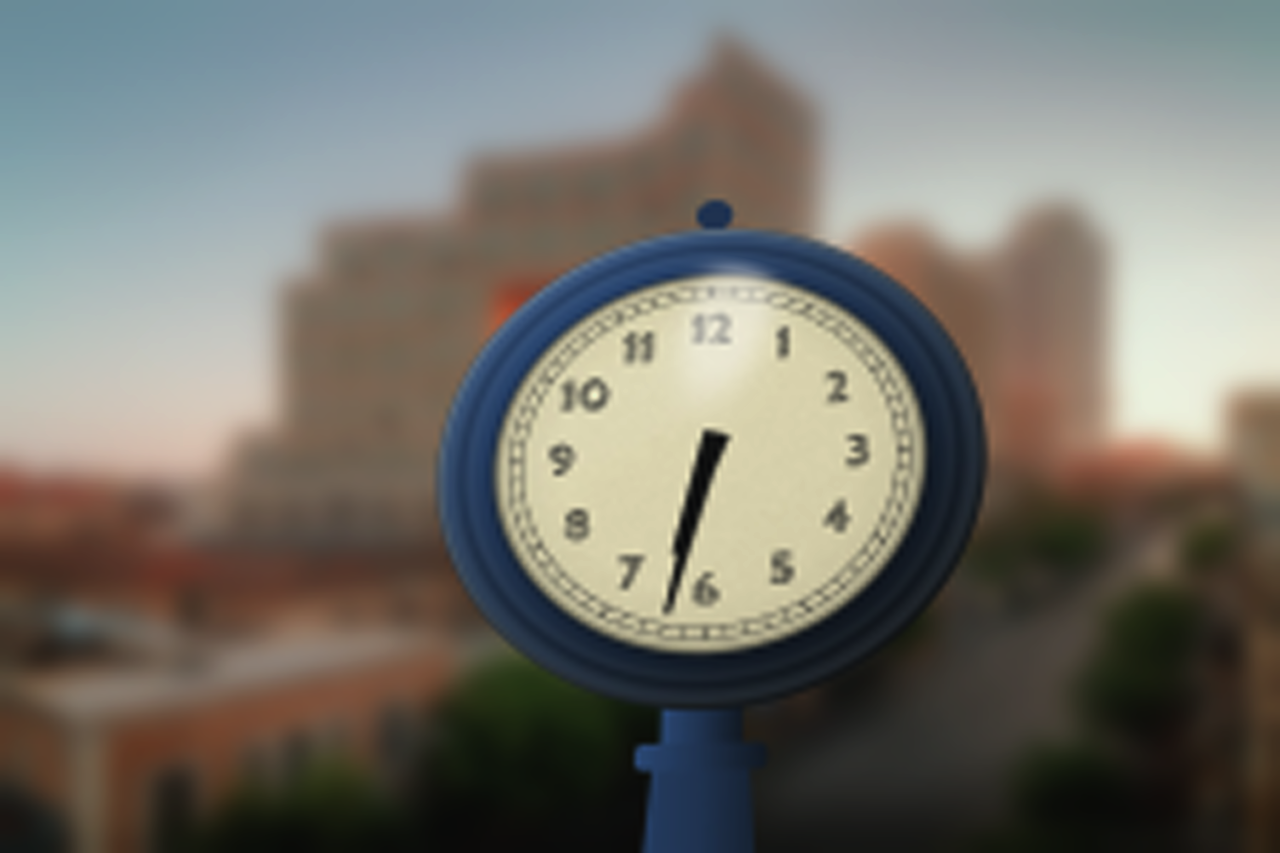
6:32
